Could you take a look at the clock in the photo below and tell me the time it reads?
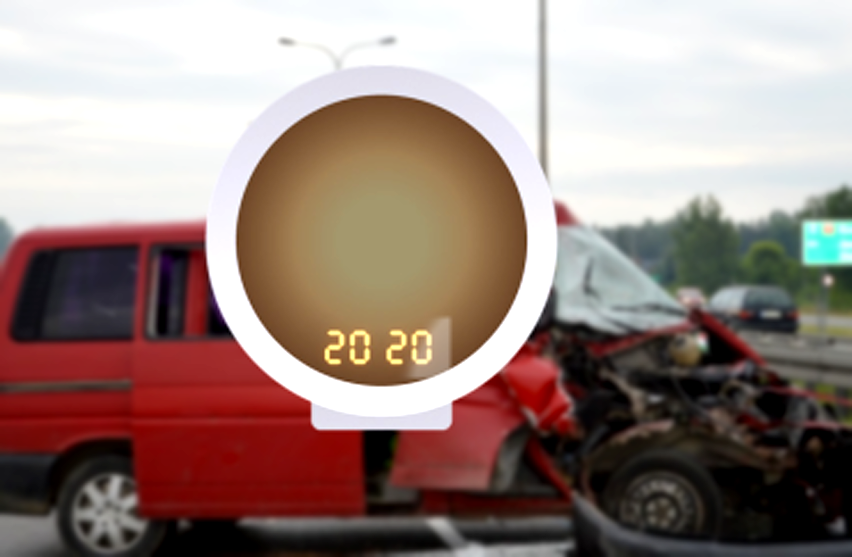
20:20
